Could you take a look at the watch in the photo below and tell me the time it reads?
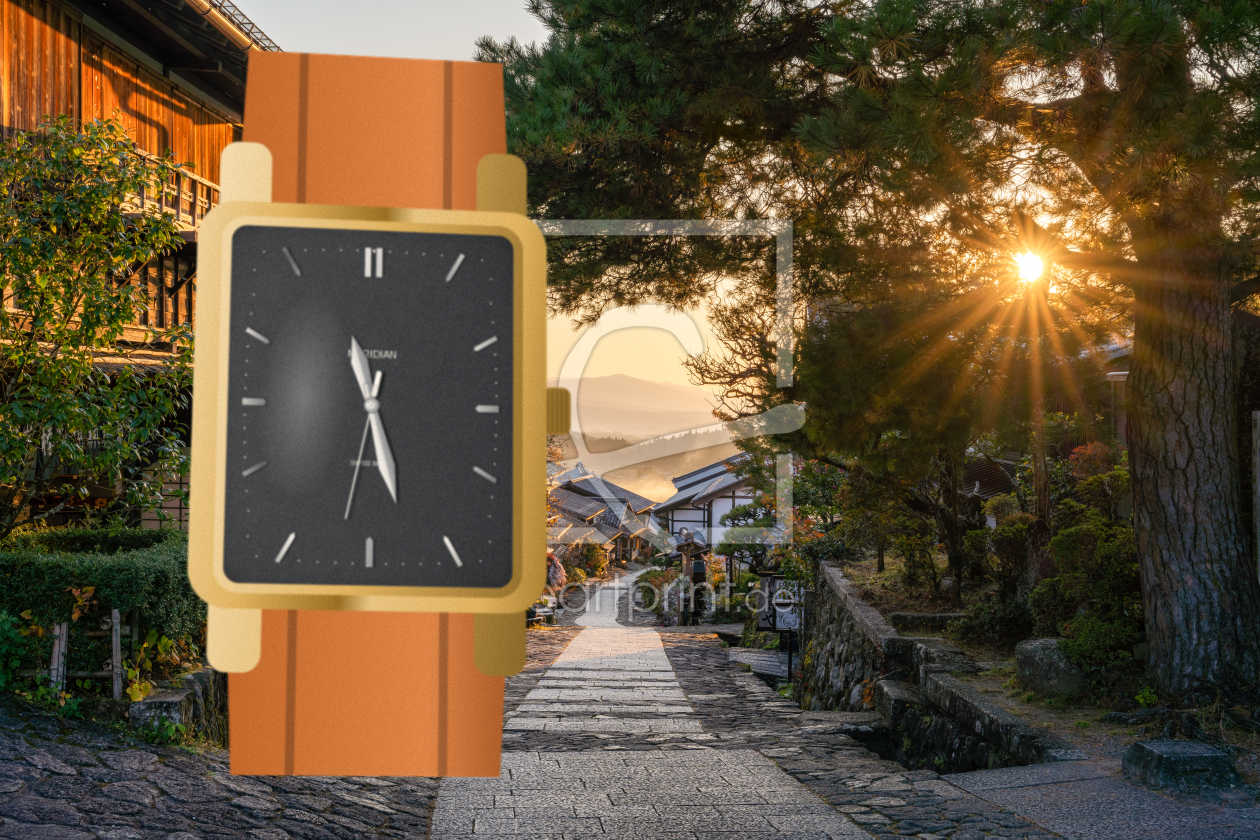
11:27:32
